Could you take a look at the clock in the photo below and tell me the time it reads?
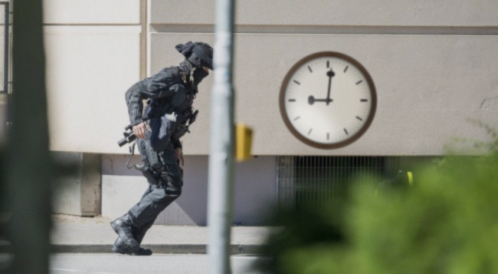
9:01
